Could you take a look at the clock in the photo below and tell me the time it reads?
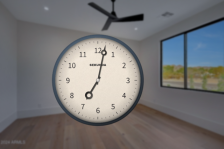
7:02
